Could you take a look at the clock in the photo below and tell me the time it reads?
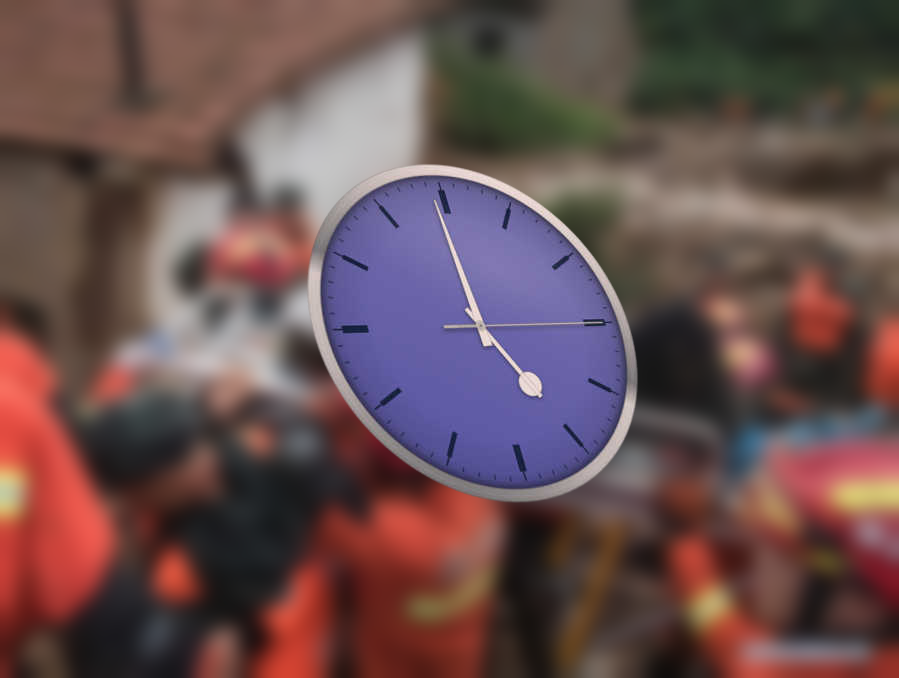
4:59:15
